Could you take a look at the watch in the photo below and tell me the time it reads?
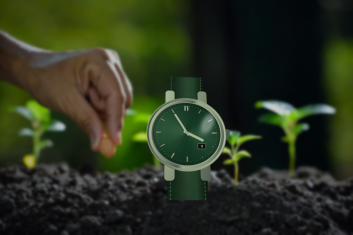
3:55
